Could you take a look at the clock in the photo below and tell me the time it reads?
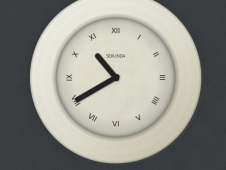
10:40
